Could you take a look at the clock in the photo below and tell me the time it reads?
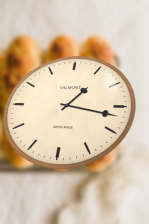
1:17
